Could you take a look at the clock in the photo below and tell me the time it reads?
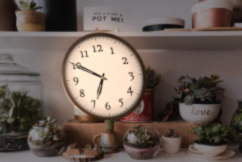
6:50
